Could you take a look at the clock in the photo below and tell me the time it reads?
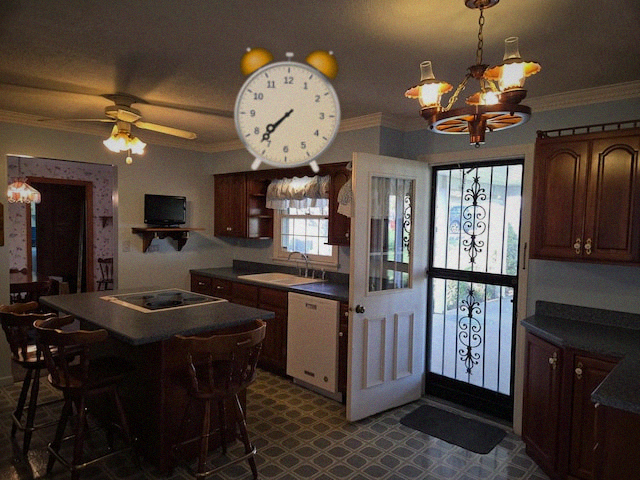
7:37
